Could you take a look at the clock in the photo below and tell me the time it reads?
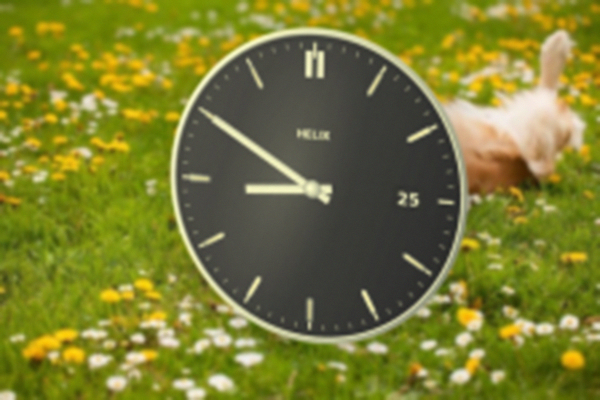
8:50
